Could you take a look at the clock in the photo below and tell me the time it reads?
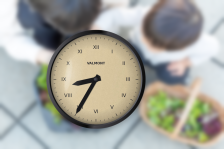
8:35
